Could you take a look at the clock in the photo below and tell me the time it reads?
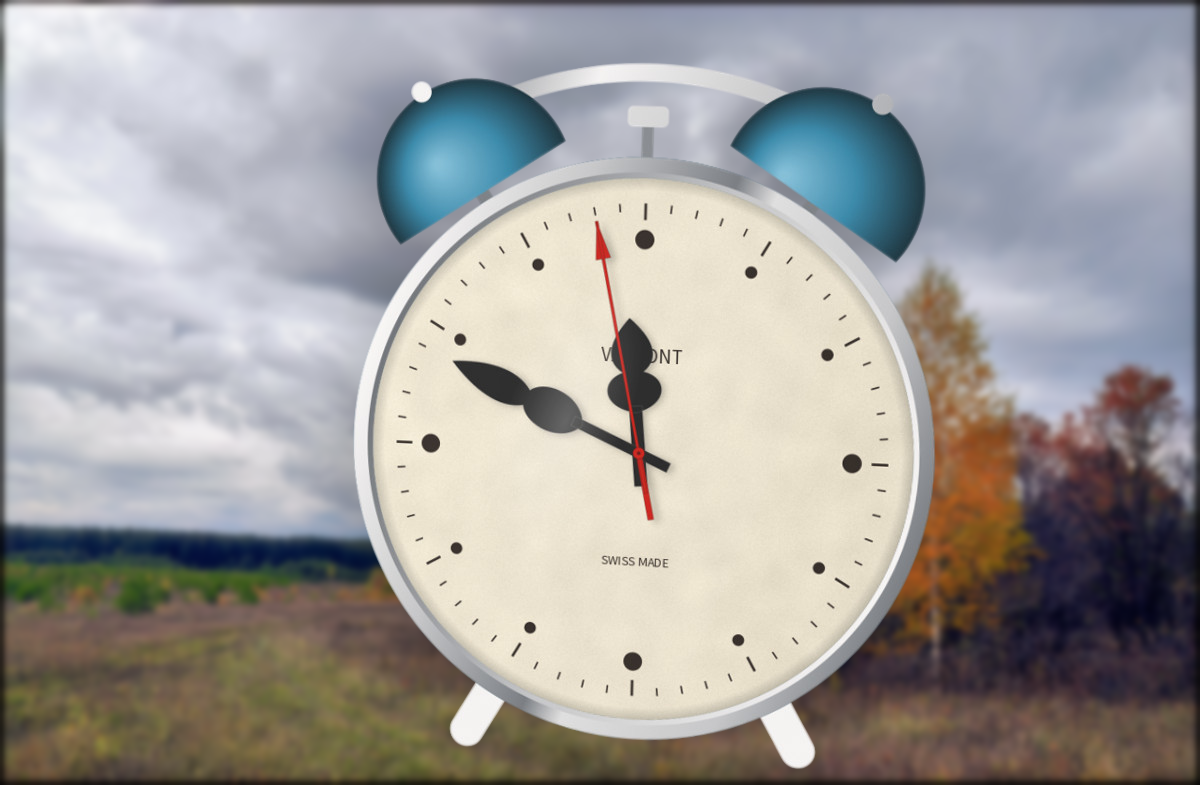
11:48:58
